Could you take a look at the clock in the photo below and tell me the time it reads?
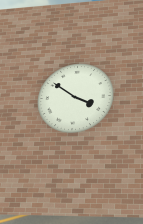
3:51
